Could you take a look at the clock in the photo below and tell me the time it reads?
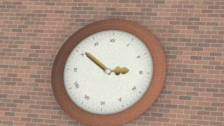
2:51
